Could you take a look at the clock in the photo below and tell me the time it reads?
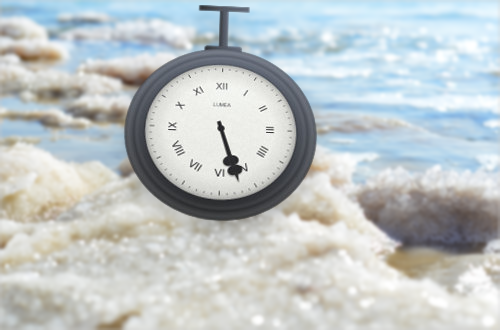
5:27
